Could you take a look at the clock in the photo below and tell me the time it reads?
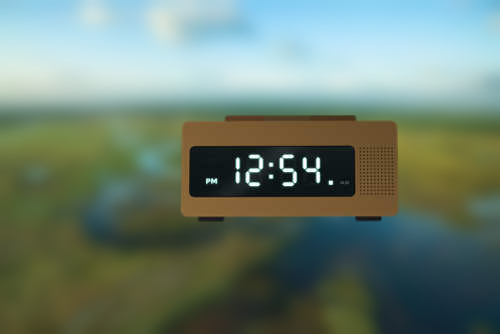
12:54
